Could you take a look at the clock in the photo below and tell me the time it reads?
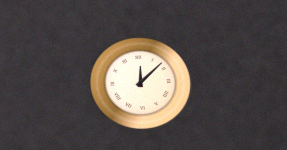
12:08
